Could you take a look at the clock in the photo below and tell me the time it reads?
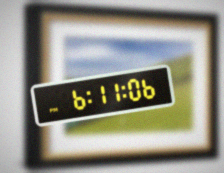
6:11:06
